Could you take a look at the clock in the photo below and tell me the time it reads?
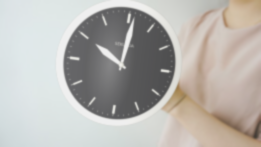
10:01
